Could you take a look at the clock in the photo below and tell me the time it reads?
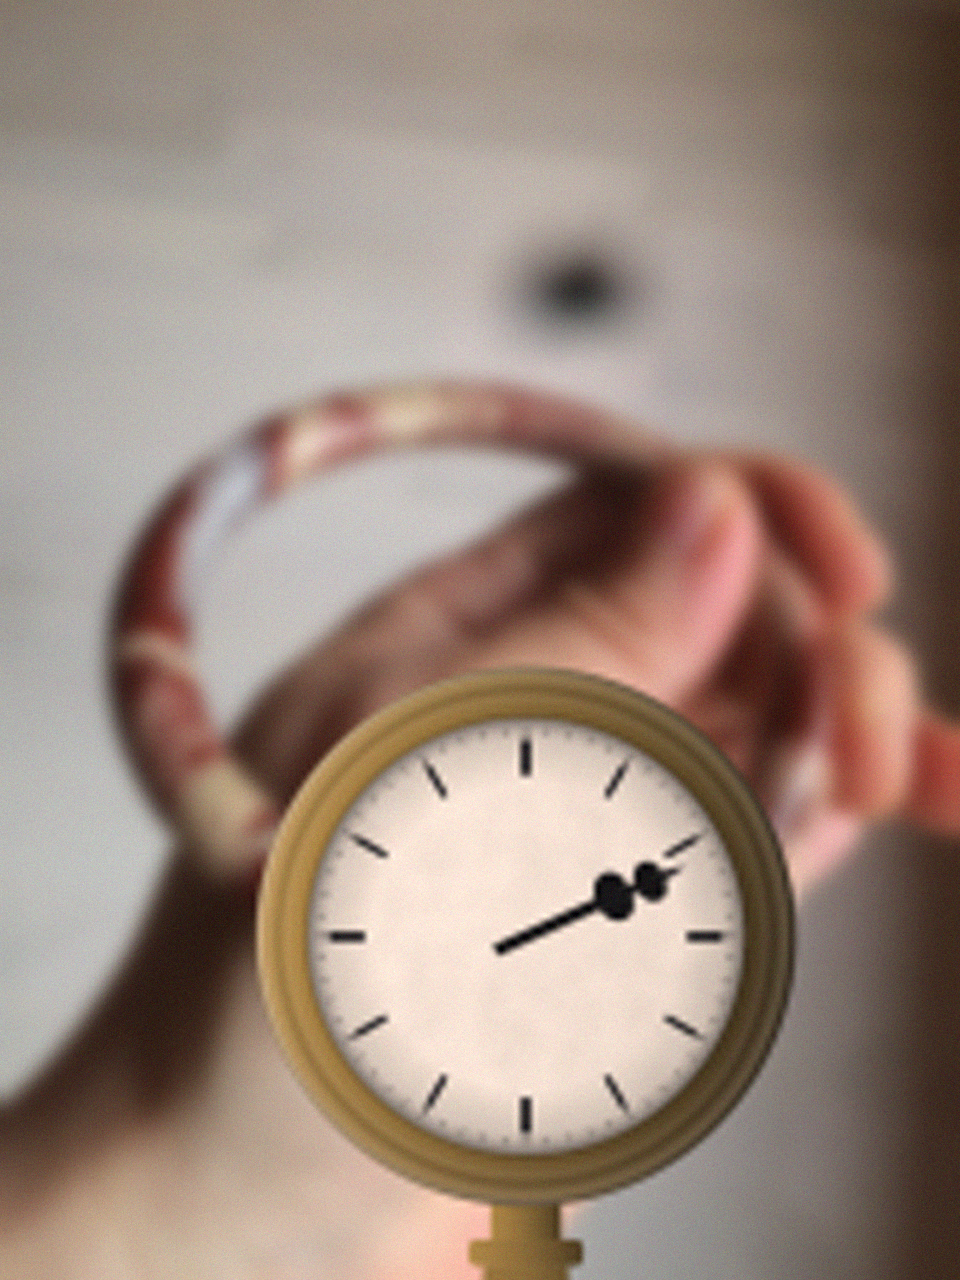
2:11
